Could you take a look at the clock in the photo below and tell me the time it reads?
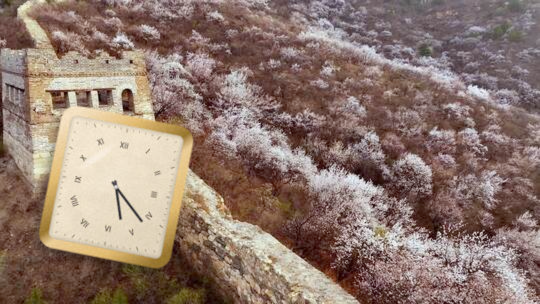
5:22
